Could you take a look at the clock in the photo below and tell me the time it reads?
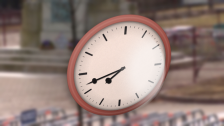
7:42
